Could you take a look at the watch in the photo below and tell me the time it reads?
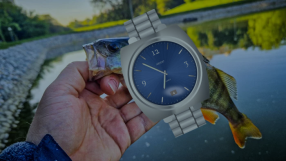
6:53
